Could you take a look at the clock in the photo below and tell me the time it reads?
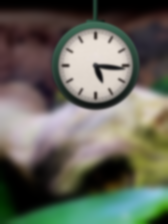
5:16
